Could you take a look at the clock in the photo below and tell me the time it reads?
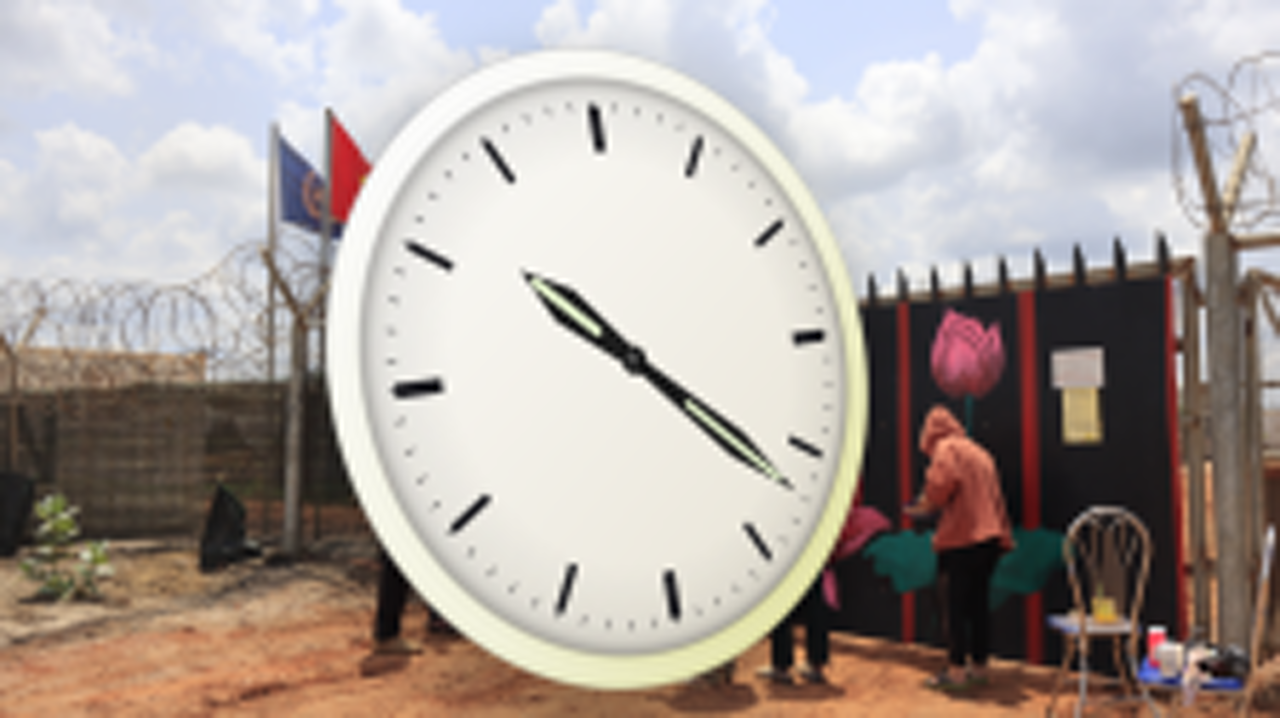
10:22
